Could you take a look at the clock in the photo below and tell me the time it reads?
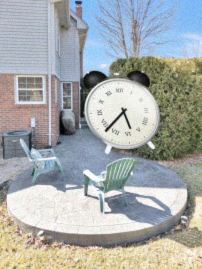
5:38
